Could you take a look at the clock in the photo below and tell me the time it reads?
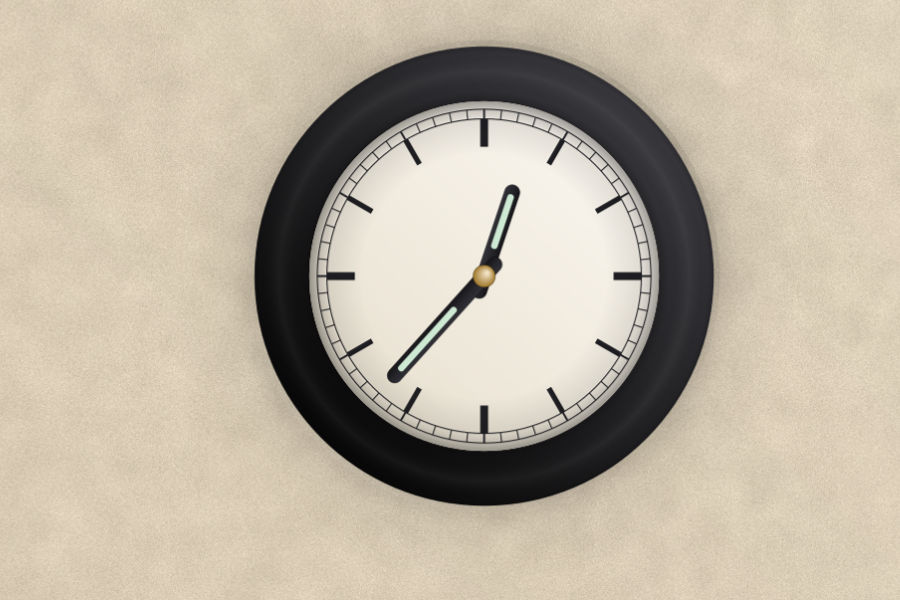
12:37
